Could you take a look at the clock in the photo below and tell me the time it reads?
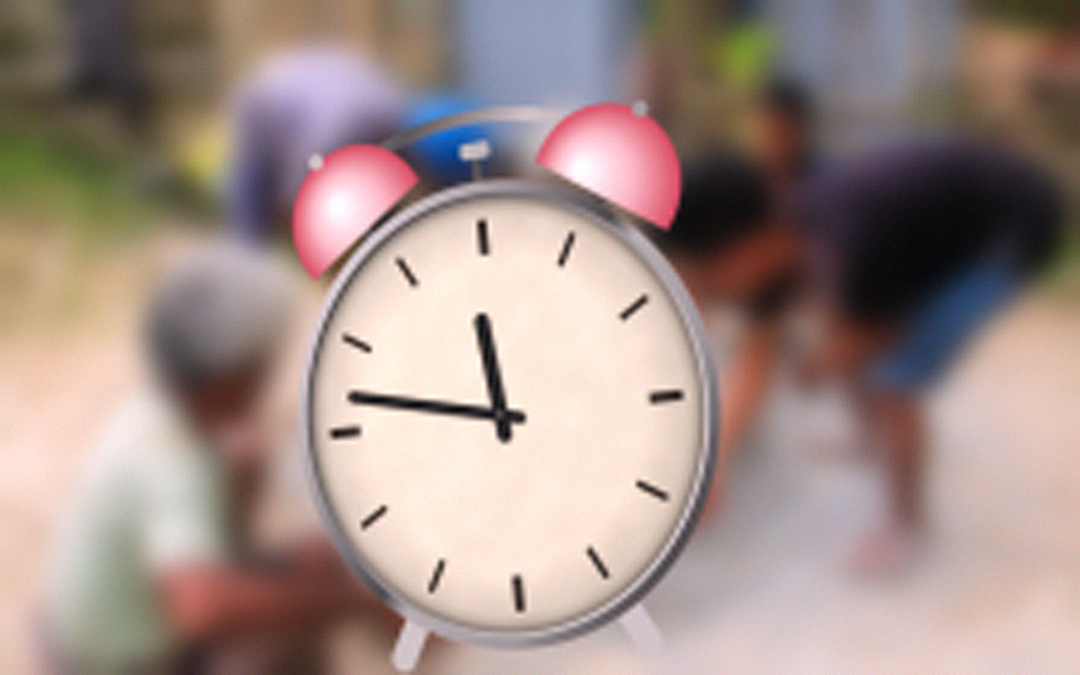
11:47
